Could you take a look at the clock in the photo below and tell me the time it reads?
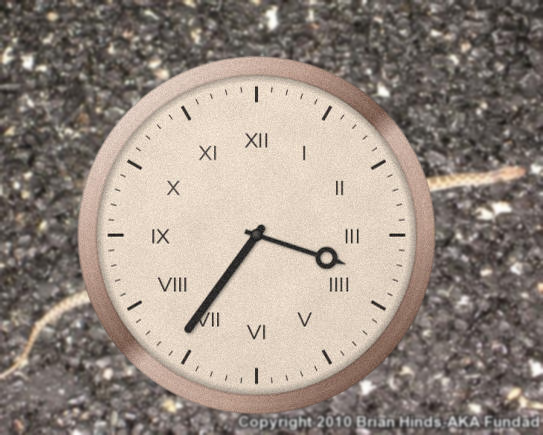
3:36
